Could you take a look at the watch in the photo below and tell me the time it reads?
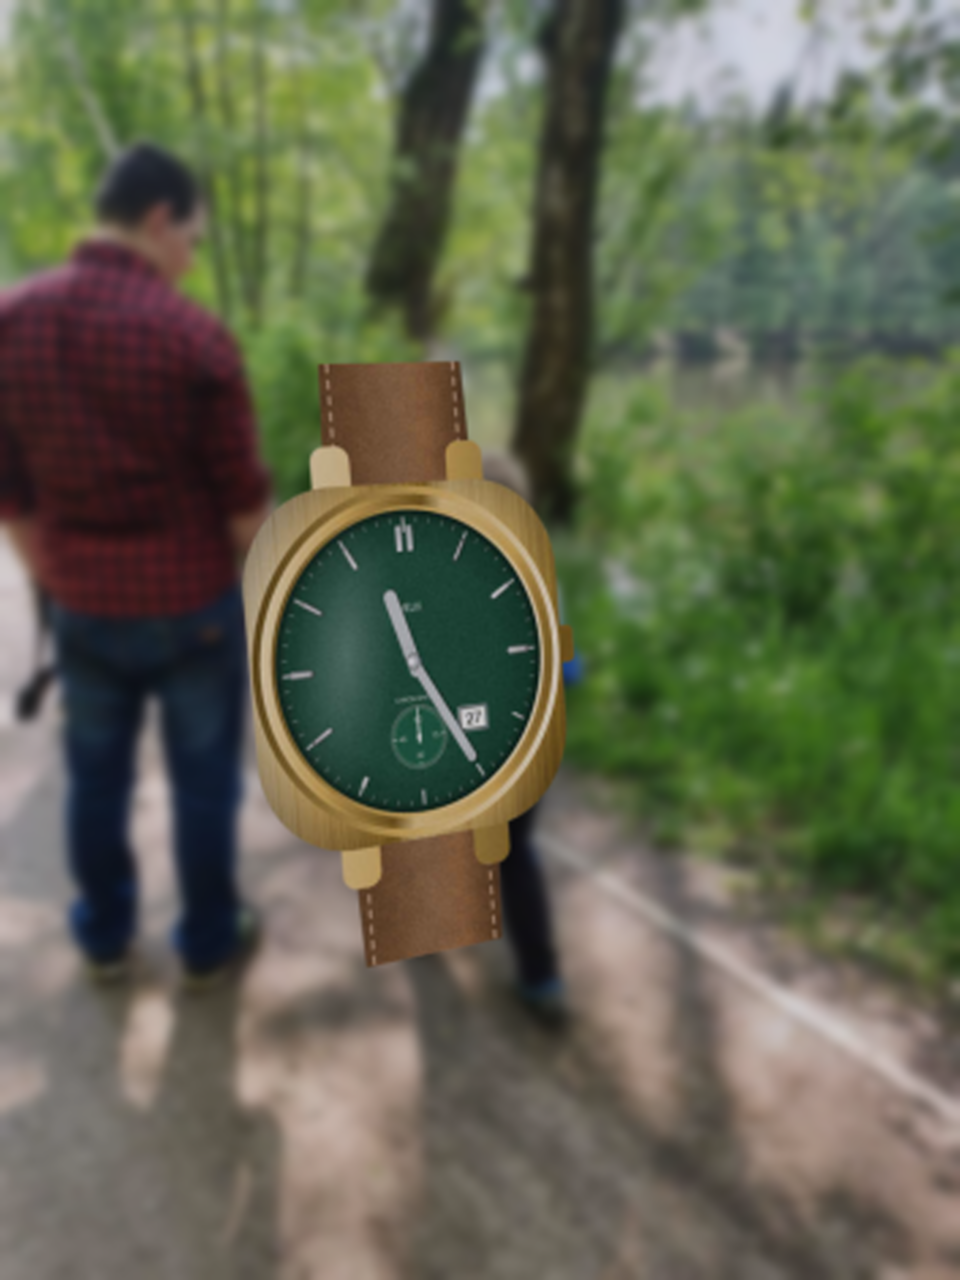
11:25
